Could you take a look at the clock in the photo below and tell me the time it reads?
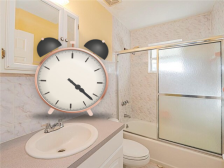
4:22
